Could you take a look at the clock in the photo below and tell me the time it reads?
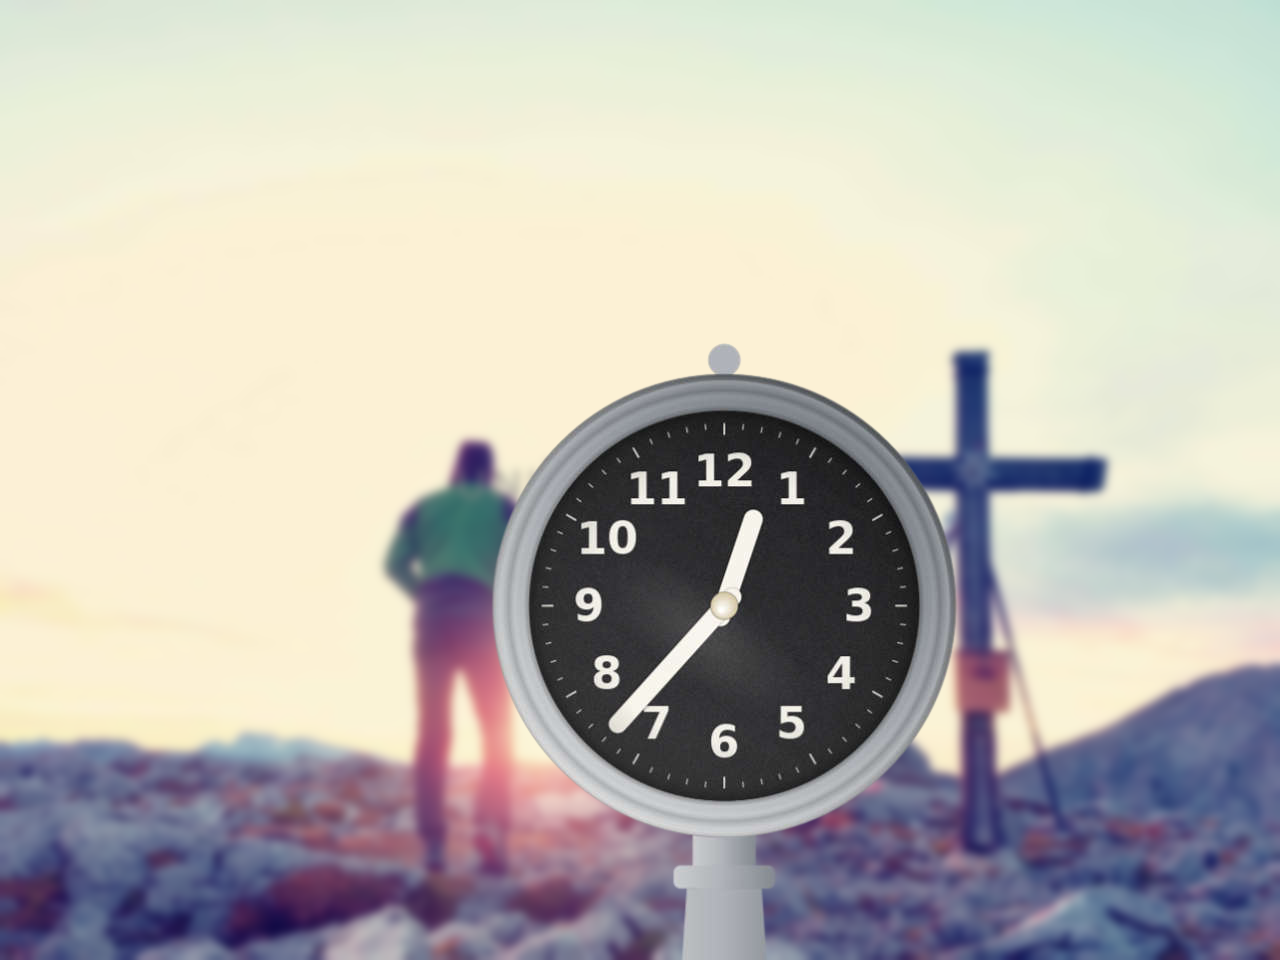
12:37
